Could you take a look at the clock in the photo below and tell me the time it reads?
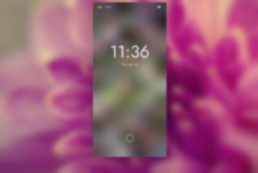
11:36
